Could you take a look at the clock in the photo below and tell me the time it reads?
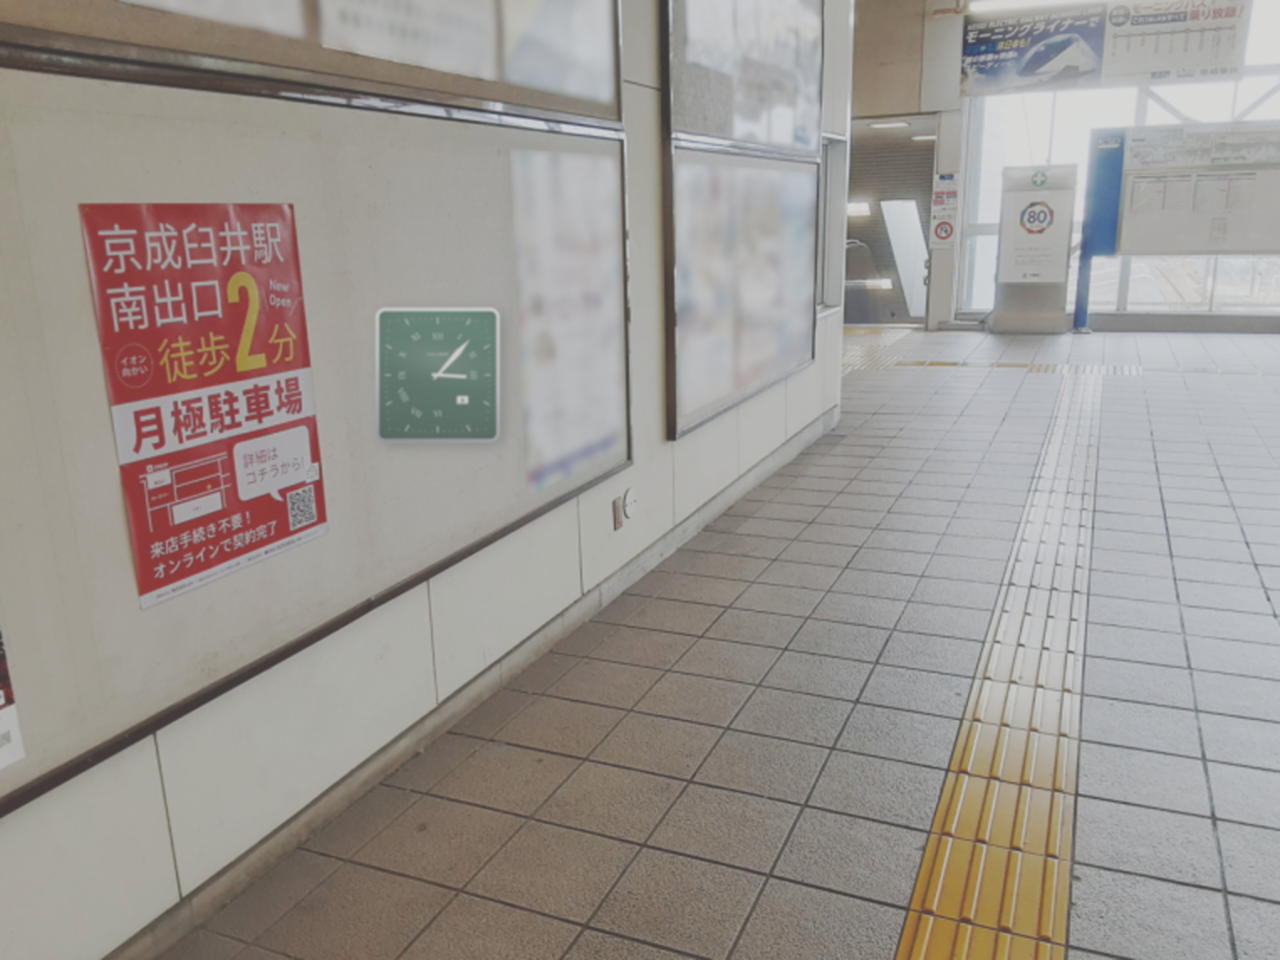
3:07
